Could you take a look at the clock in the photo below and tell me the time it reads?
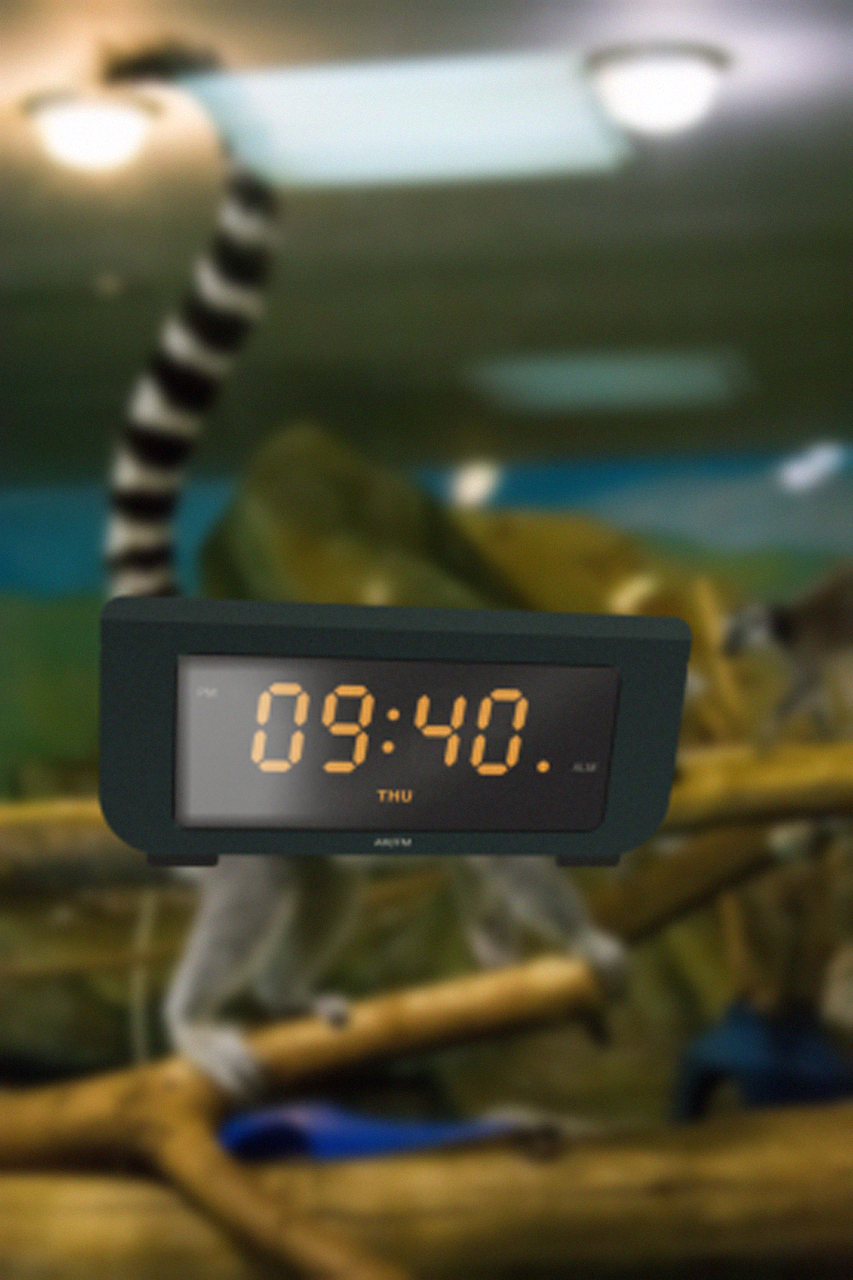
9:40
